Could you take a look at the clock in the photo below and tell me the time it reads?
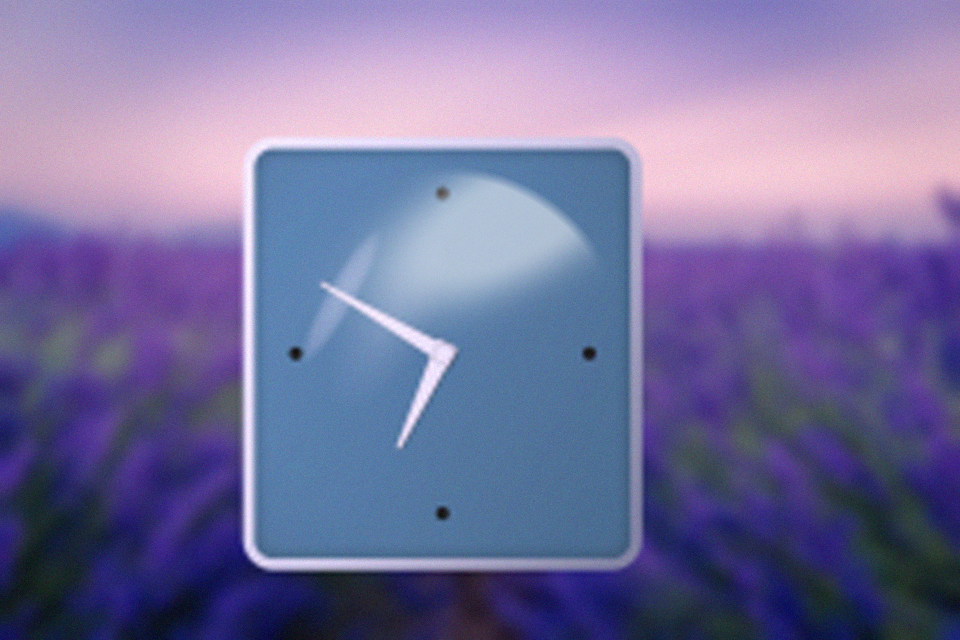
6:50
